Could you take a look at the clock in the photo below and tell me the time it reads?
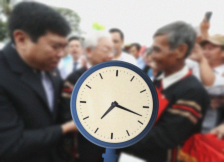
7:18
